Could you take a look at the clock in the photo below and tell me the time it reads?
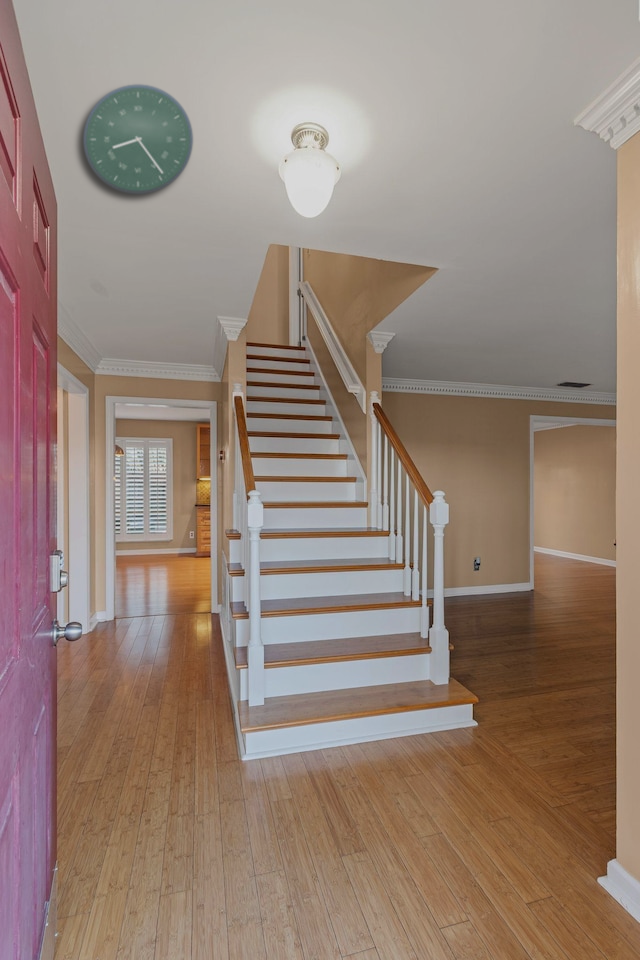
8:24
